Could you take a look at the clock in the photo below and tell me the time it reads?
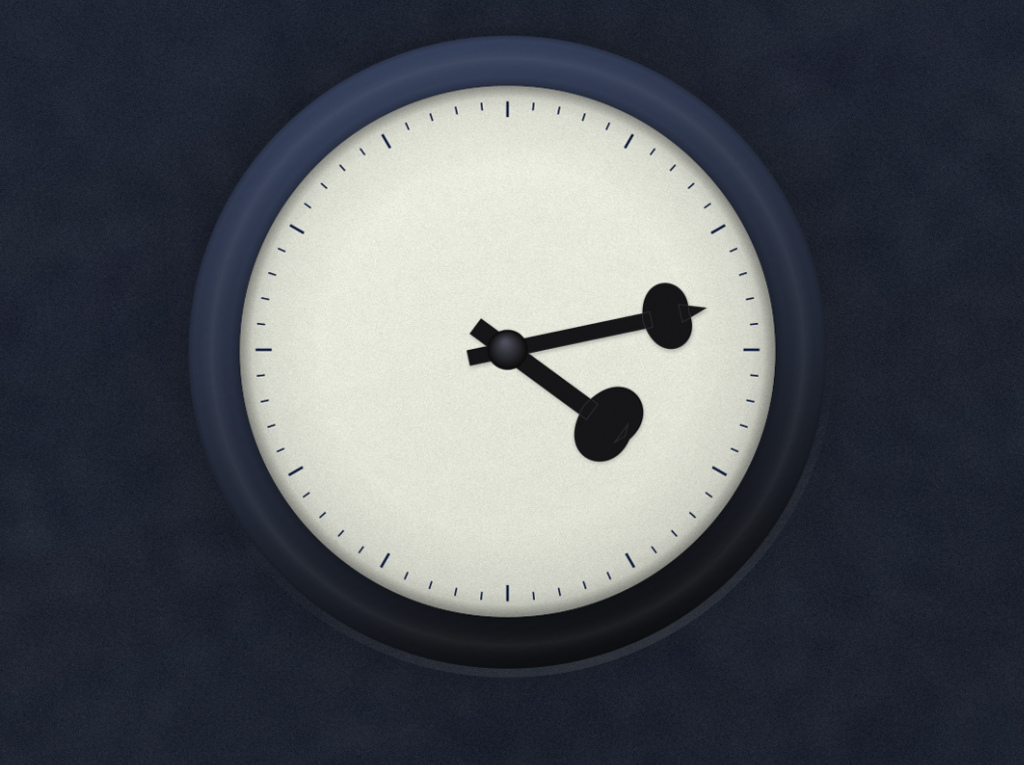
4:13
